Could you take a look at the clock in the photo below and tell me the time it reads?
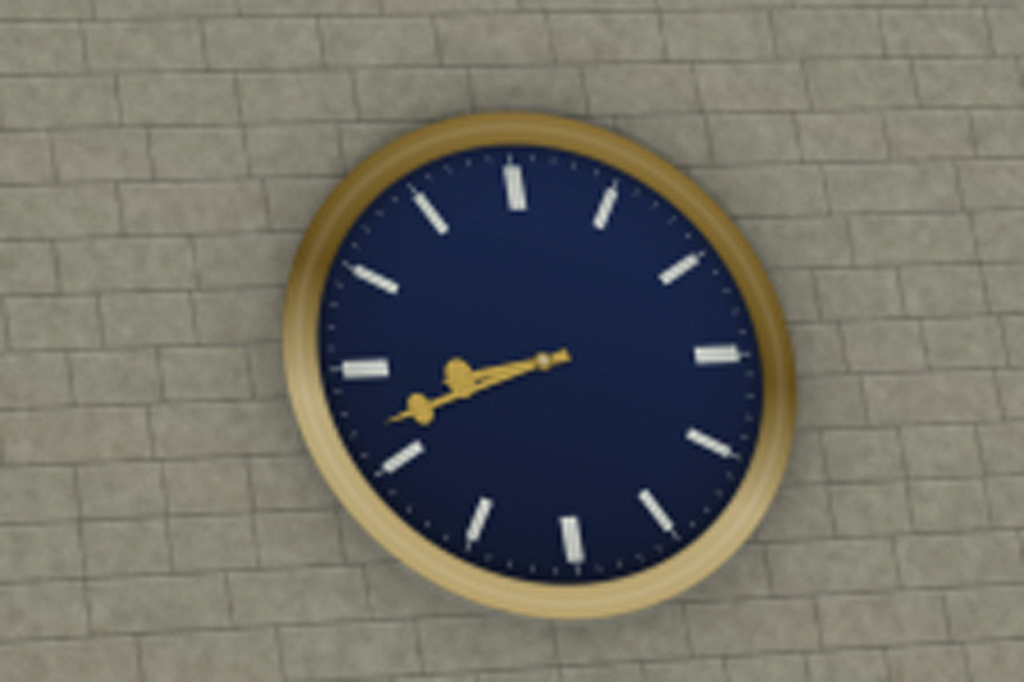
8:42
